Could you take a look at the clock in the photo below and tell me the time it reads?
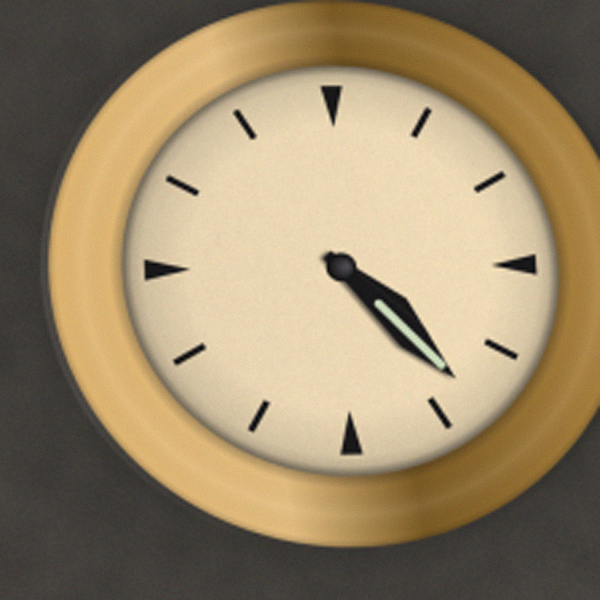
4:23
